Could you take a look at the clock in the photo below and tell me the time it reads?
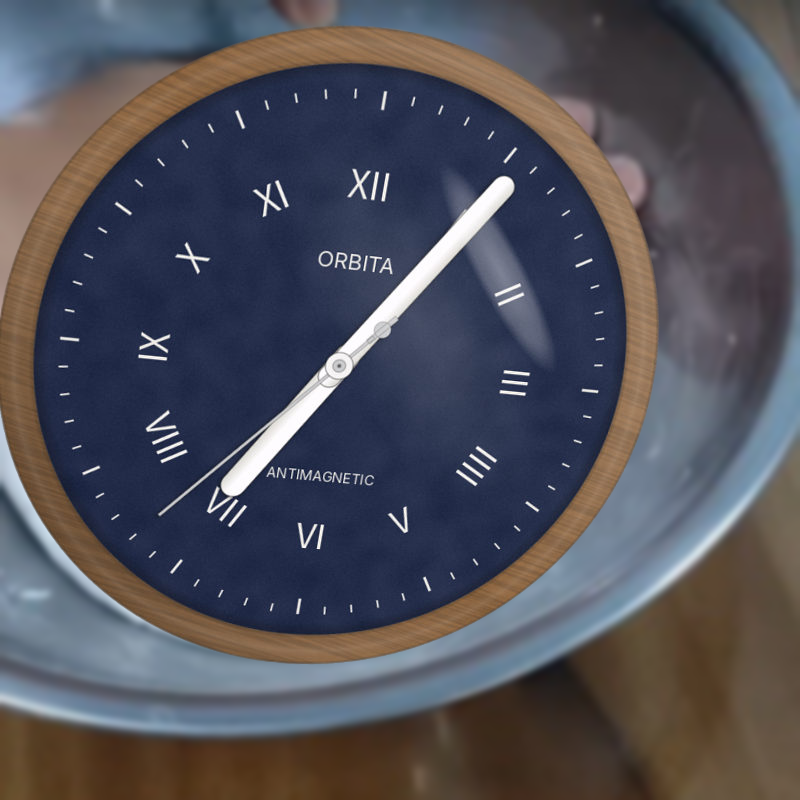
7:05:37
